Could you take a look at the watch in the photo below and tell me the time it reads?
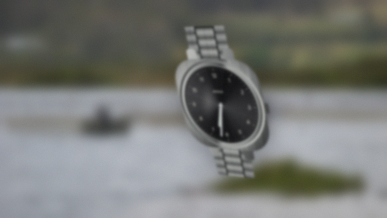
6:32
